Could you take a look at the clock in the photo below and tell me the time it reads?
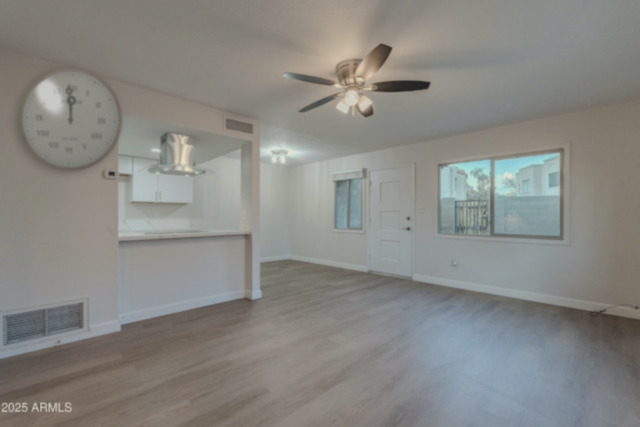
11:59
